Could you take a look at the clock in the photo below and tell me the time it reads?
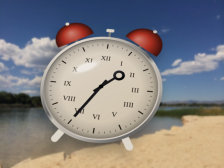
1:35
